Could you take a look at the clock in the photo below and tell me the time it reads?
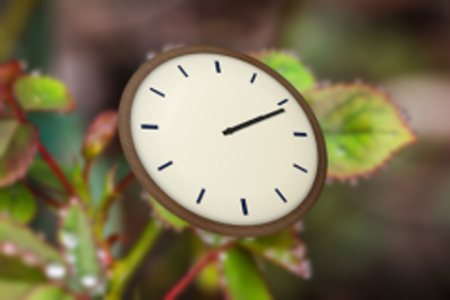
2:11
